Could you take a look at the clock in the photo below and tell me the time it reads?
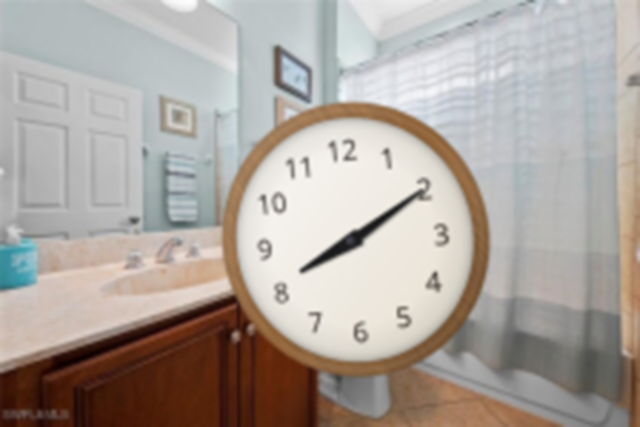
8:10
